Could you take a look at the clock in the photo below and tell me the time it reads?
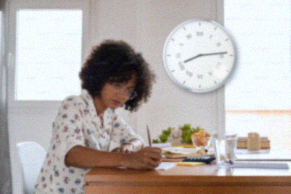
8:14
